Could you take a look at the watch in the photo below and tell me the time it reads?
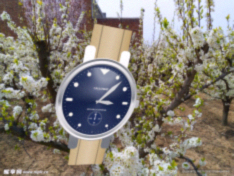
3:07
